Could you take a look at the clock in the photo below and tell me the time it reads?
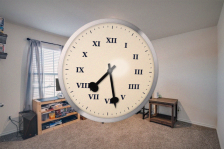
7:28
